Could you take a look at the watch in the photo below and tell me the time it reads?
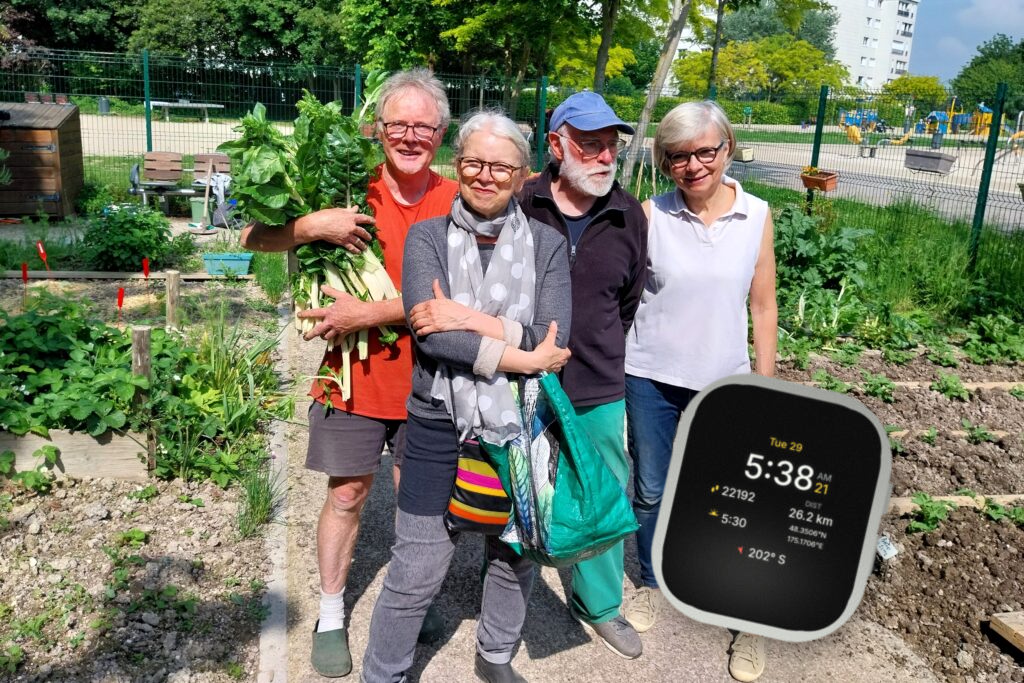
5:38:21
